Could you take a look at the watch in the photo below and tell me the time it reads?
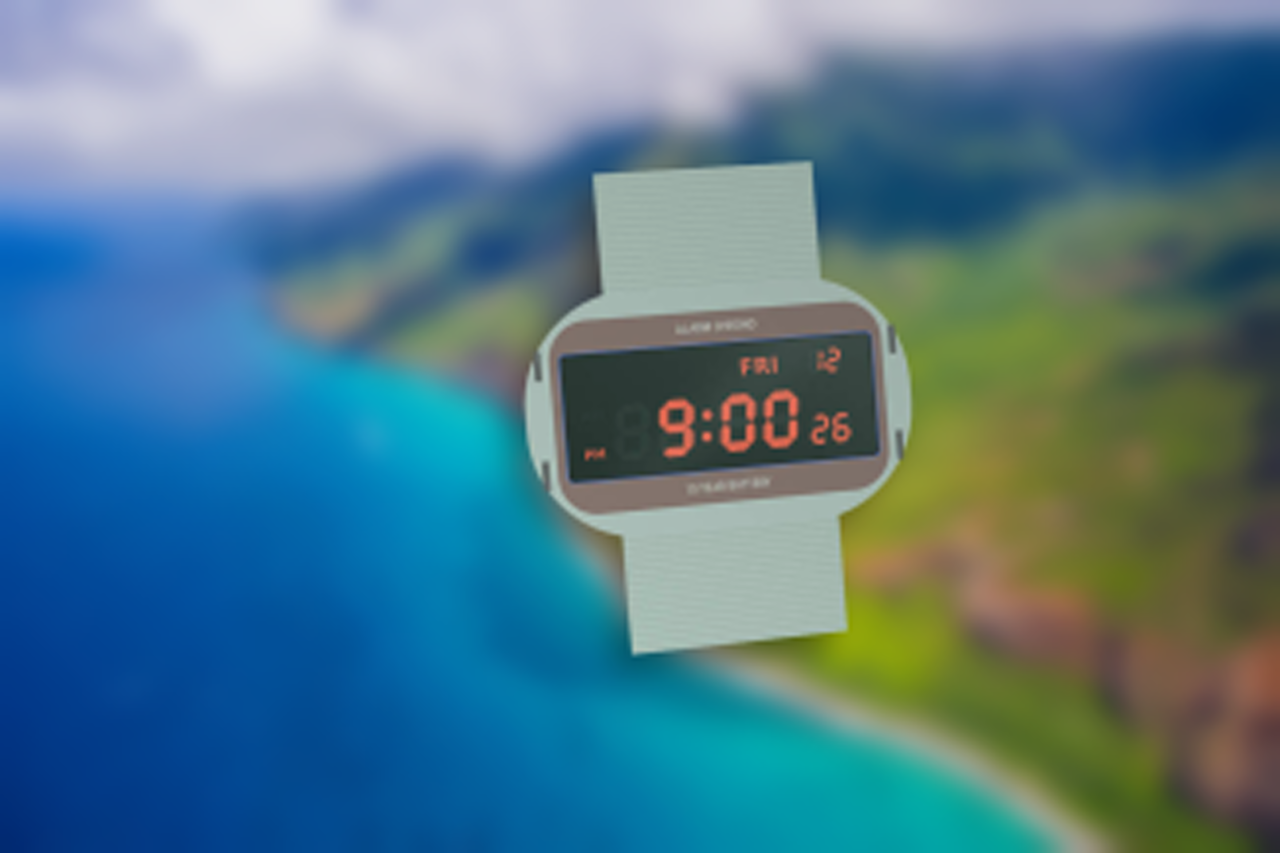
9:00:26
